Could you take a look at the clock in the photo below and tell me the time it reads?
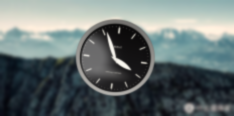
3:56
